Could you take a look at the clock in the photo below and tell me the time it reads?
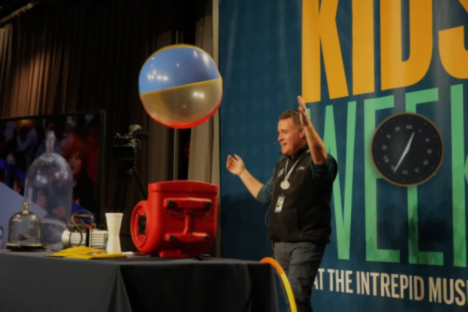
12:34
